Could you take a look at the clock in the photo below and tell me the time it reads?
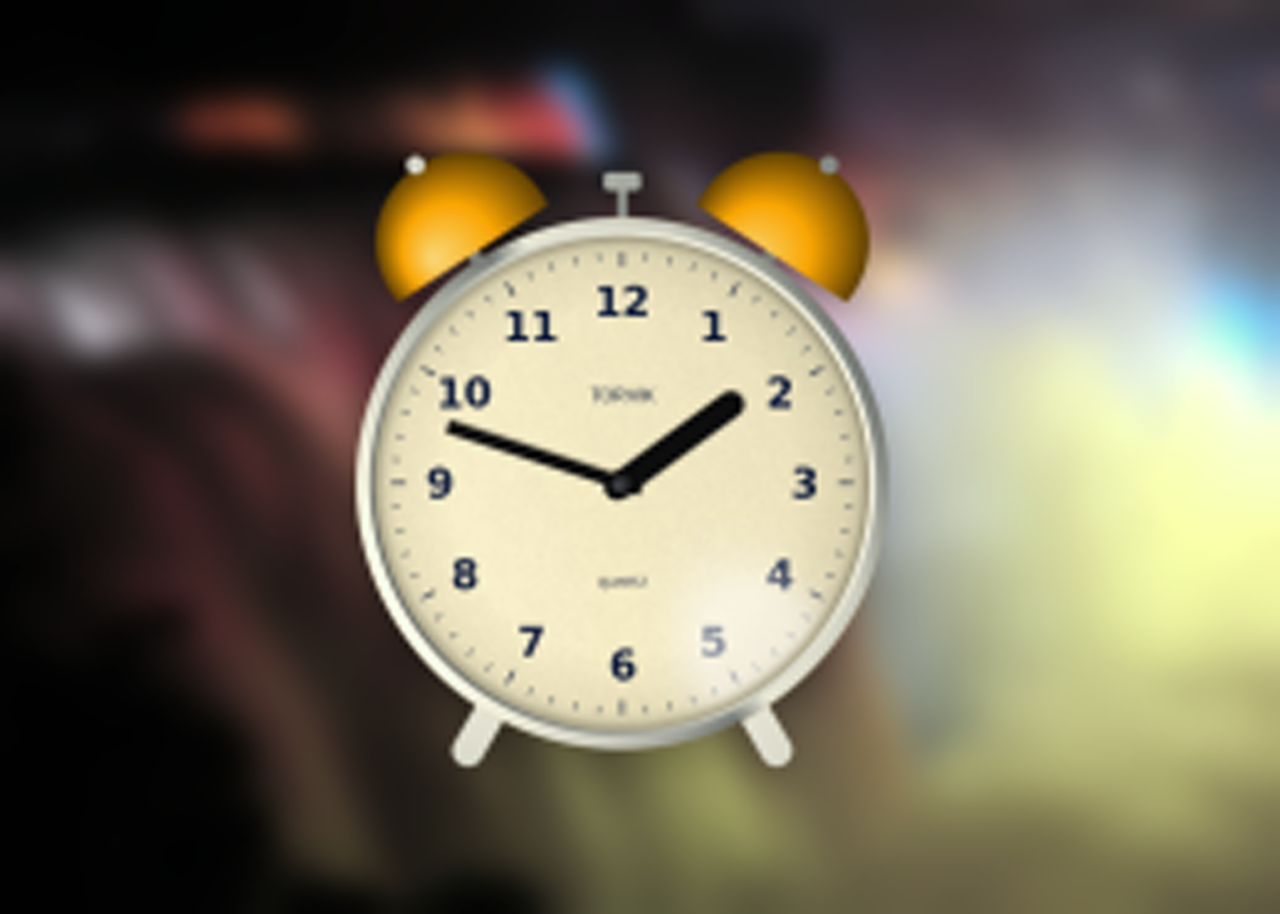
1:48
